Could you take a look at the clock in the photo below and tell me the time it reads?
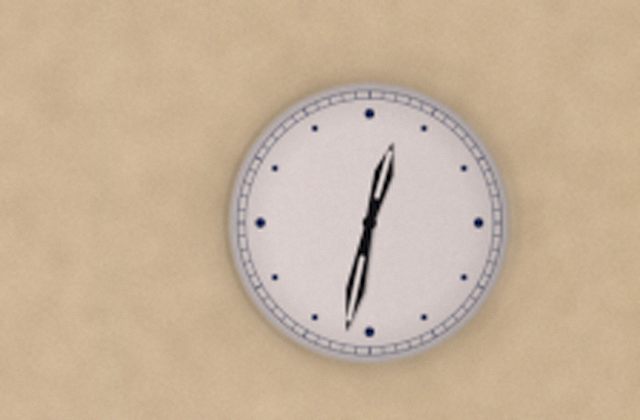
12:32
